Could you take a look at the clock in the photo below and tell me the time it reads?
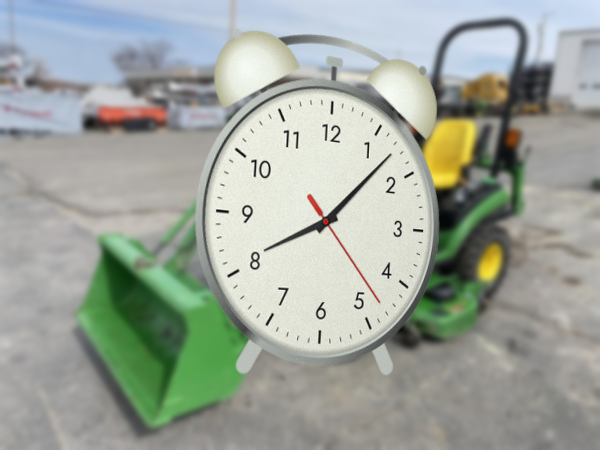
8:07:23
